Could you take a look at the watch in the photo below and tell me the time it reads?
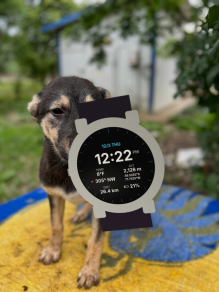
12:22
